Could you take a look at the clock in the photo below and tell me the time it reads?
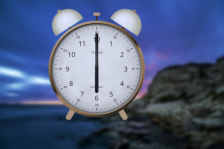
6:00
